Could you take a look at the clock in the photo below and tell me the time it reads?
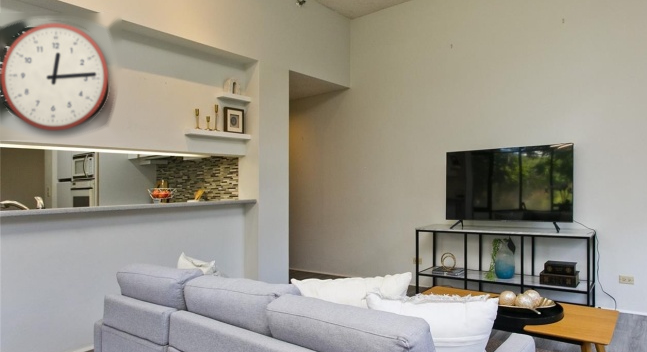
12:14
